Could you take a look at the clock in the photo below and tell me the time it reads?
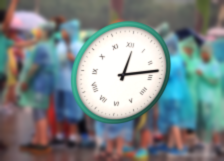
12:13
